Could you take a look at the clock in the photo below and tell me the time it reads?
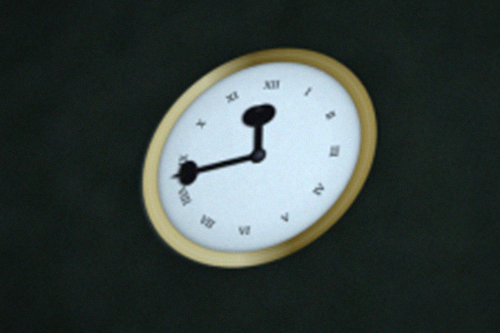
11:43
